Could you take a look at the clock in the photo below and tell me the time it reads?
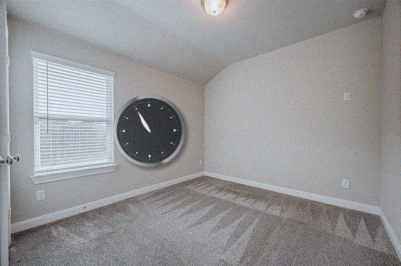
10:55
